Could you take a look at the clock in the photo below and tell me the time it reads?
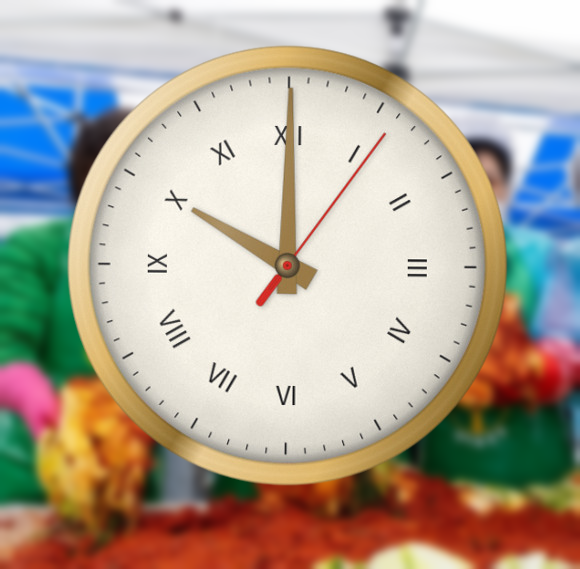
10:00:06
